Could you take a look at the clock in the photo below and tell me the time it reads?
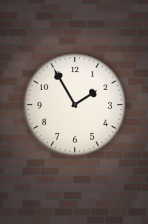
1:55
